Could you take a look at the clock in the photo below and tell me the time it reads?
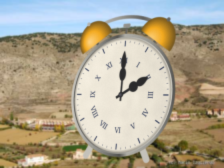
2:00
